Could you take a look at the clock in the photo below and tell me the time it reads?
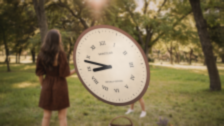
8:48
